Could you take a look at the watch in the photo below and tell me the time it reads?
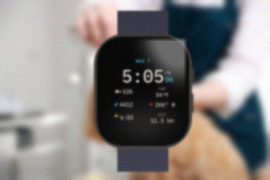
5:05
